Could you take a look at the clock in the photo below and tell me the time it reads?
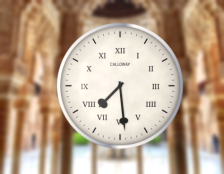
7:29
